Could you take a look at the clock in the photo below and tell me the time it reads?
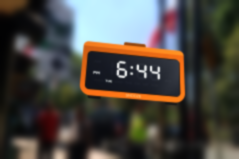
6:44
